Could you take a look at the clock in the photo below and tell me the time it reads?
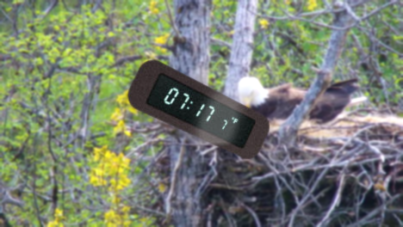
7:17
